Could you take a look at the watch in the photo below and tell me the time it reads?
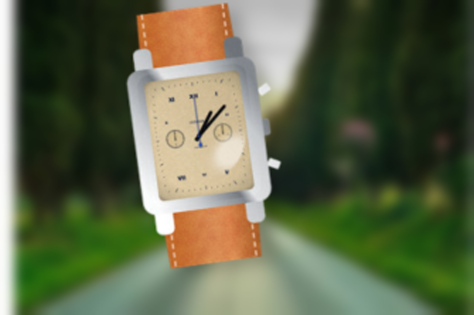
1:08
